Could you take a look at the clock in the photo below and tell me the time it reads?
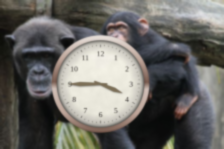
3:45
